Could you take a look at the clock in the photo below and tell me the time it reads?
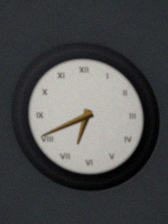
6:41
